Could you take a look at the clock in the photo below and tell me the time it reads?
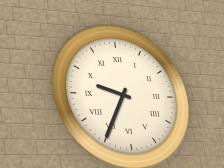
9:35
